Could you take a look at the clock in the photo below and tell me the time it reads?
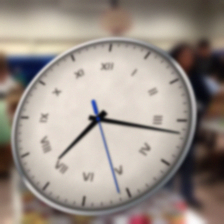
7:16:26
